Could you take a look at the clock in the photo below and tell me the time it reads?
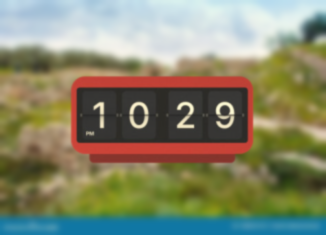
10:29
